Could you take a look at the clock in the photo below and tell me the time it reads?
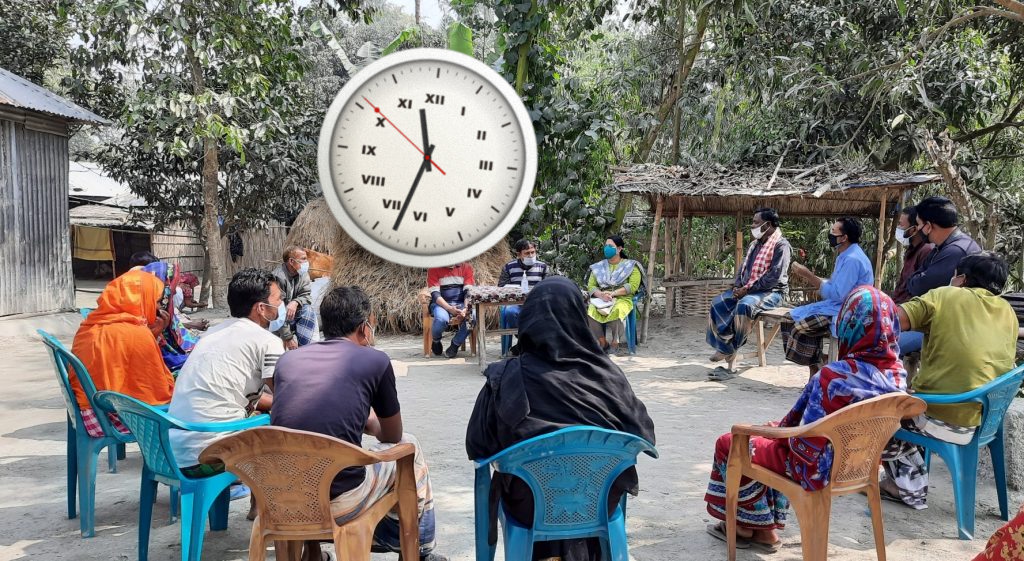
11:32:51
